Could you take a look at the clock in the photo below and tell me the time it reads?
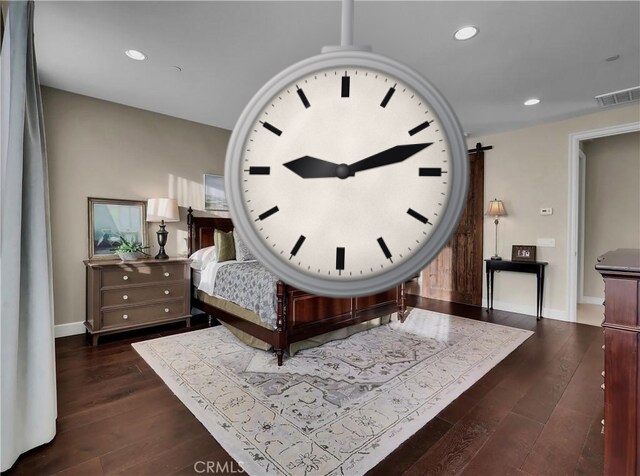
9:12
